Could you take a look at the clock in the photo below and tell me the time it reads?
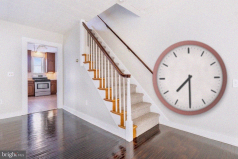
7:30
